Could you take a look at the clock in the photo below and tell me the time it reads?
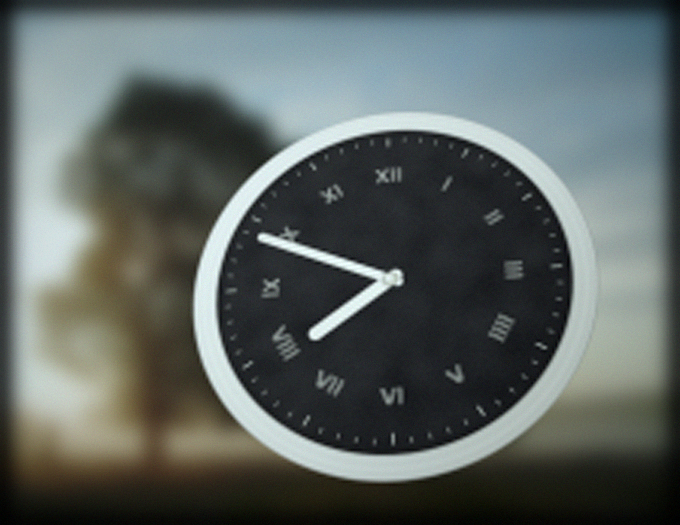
7:49
